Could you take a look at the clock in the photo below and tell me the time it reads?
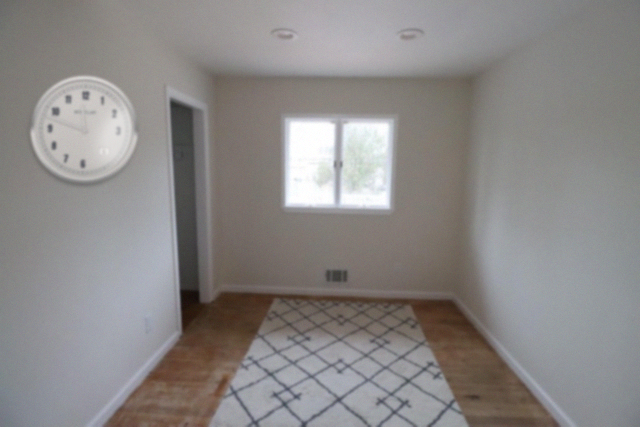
11:48
